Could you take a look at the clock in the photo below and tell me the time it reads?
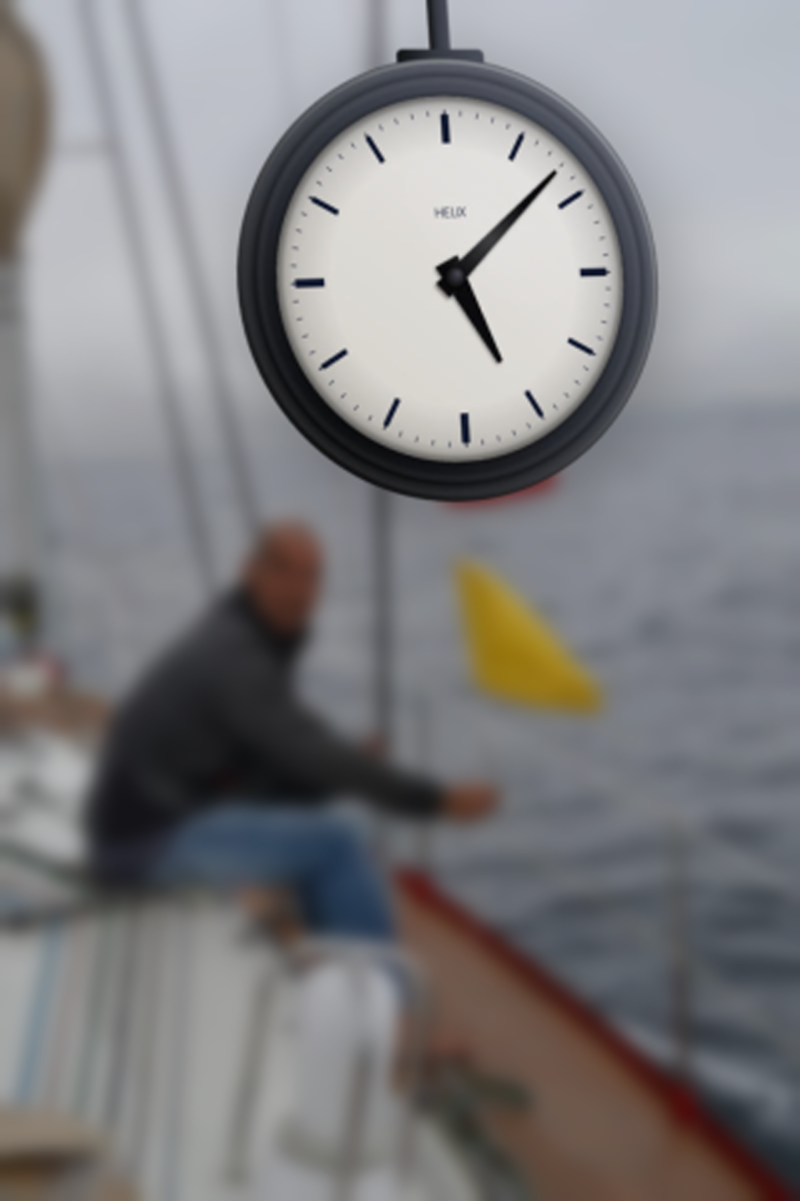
5:08
